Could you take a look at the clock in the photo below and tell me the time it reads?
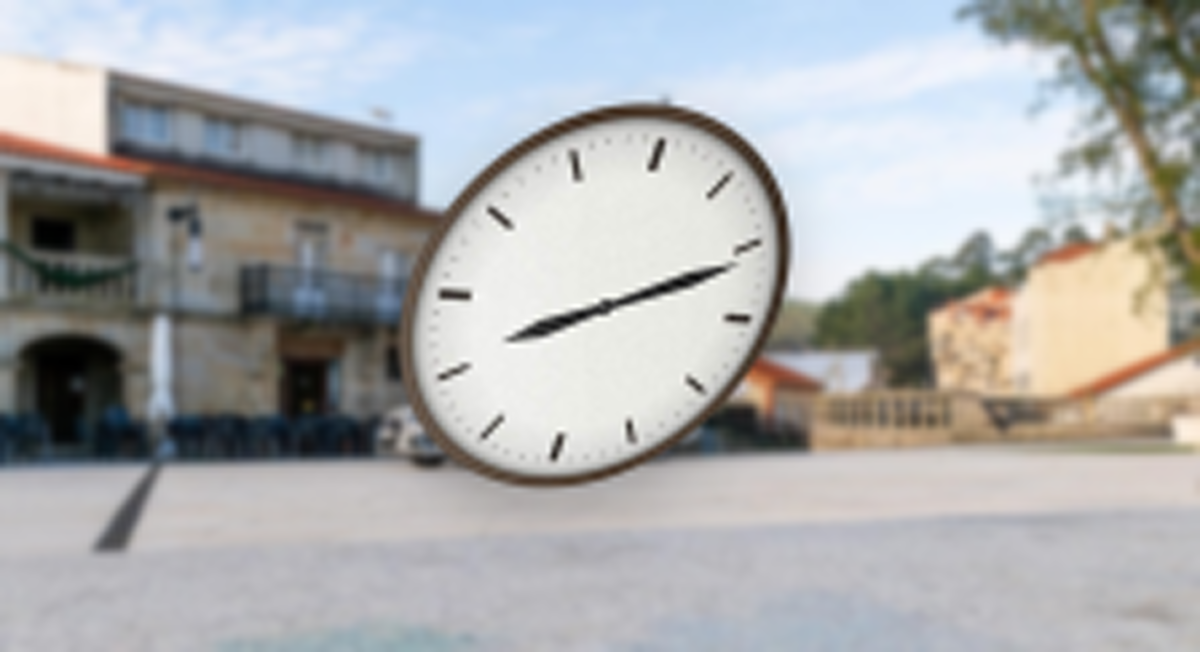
8:11
